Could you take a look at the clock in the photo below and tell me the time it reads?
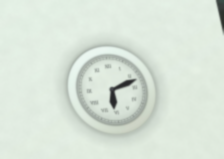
6:12
